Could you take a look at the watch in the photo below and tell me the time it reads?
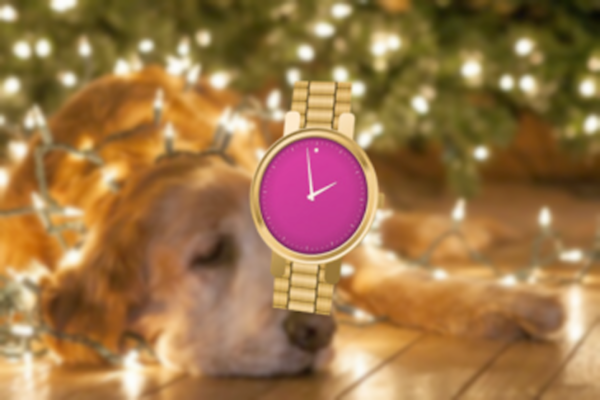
1:58
